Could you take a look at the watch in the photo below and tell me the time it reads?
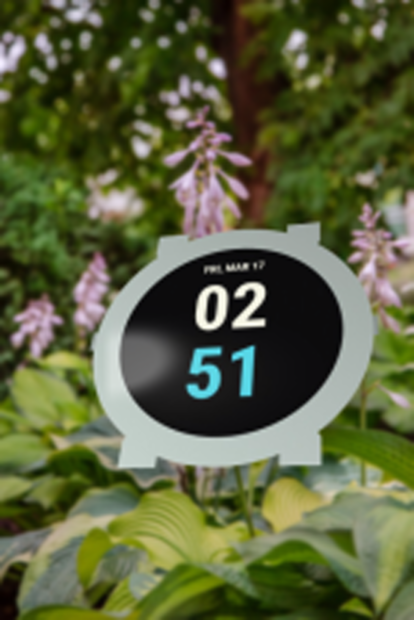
2:51
